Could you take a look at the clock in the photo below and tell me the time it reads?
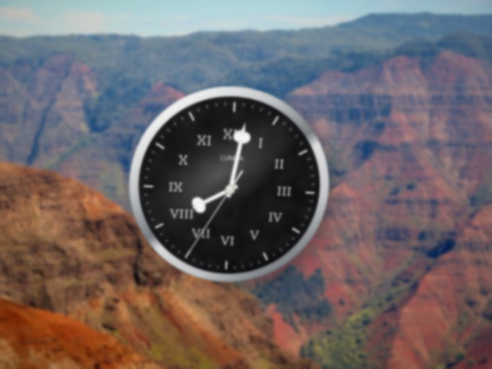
8:01:35
